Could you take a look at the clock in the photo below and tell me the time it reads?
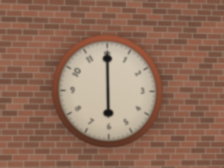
6:00
